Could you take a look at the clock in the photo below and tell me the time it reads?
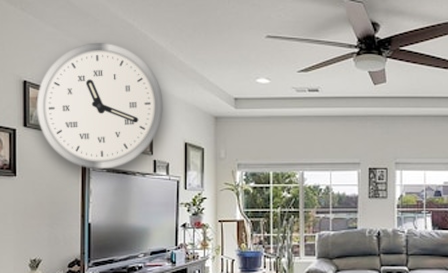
11:19
